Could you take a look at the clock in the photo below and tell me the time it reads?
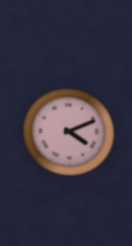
4:11
